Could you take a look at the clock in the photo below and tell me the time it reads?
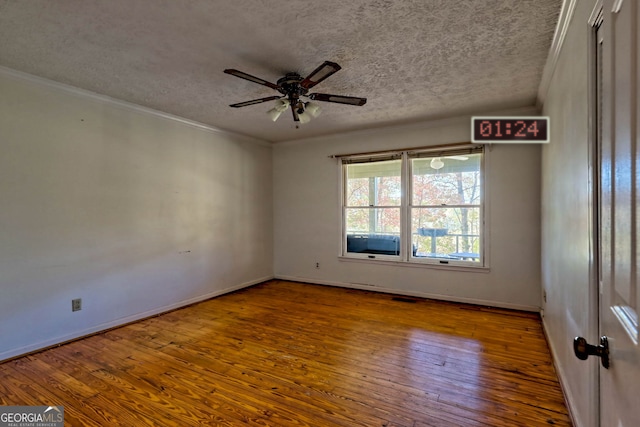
1:24
